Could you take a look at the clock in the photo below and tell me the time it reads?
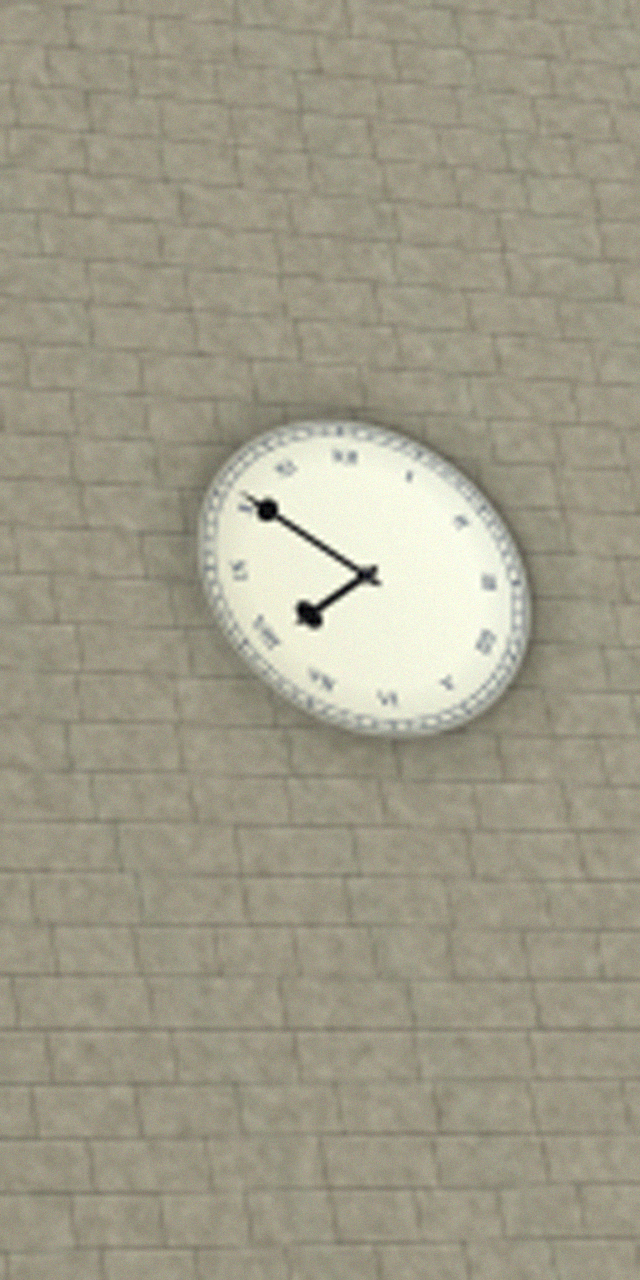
7:51
